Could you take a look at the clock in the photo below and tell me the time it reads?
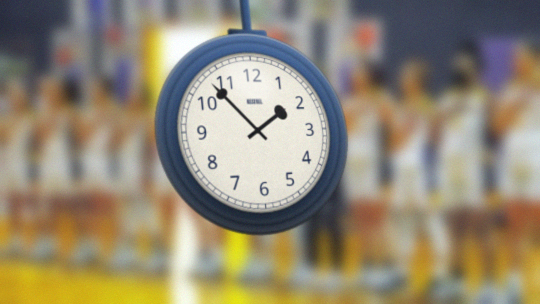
1:53
